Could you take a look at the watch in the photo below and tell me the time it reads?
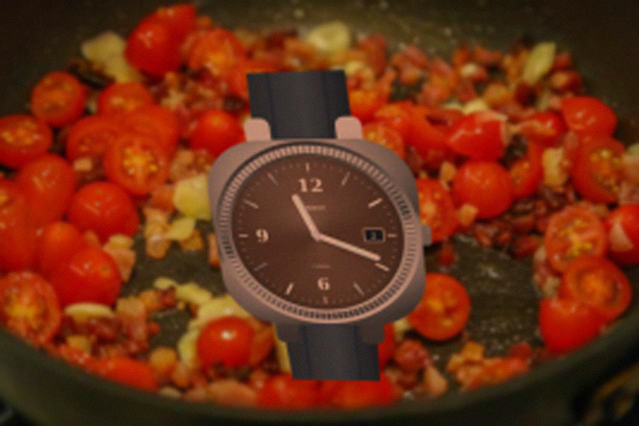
11:19
